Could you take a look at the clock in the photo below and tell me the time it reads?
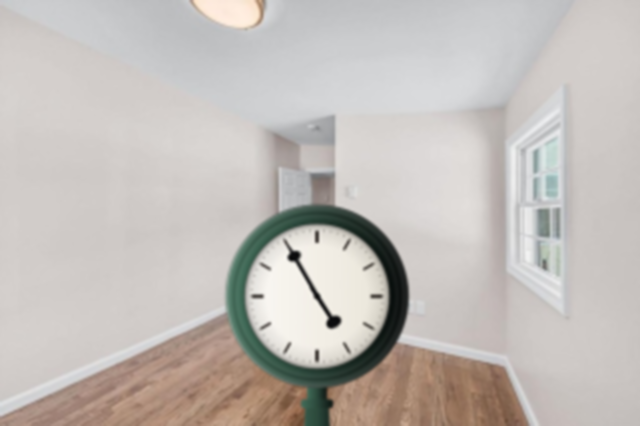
4:55
